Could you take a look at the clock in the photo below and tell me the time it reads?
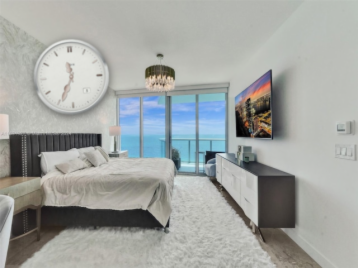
11:34
